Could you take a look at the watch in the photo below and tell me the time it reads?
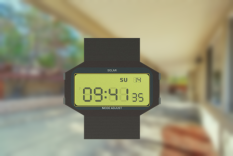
9:41:35
